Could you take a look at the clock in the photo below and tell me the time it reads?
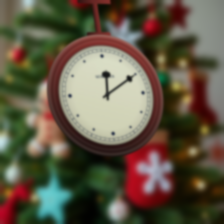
12:10
